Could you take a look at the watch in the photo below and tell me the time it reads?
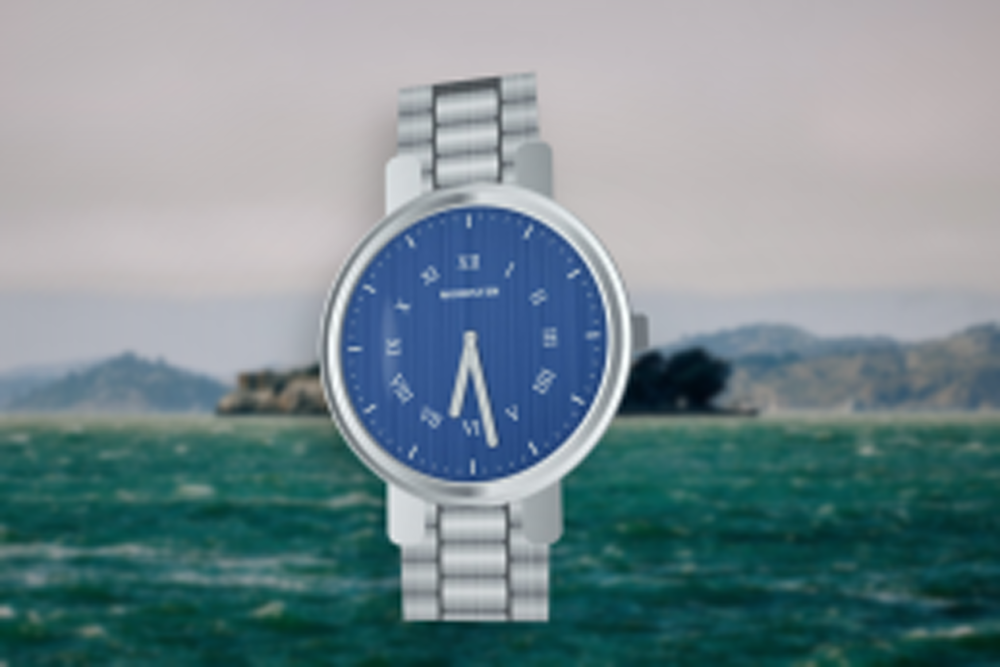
6:28
